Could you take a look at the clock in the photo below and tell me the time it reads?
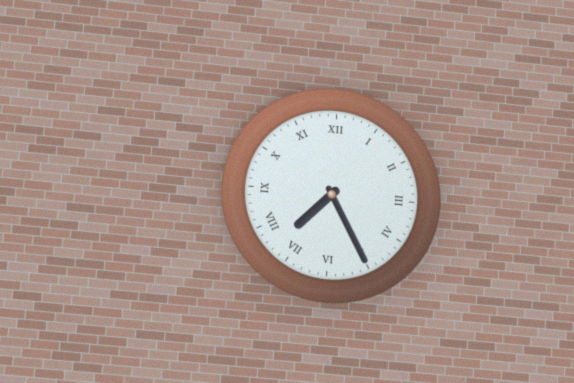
7:25
